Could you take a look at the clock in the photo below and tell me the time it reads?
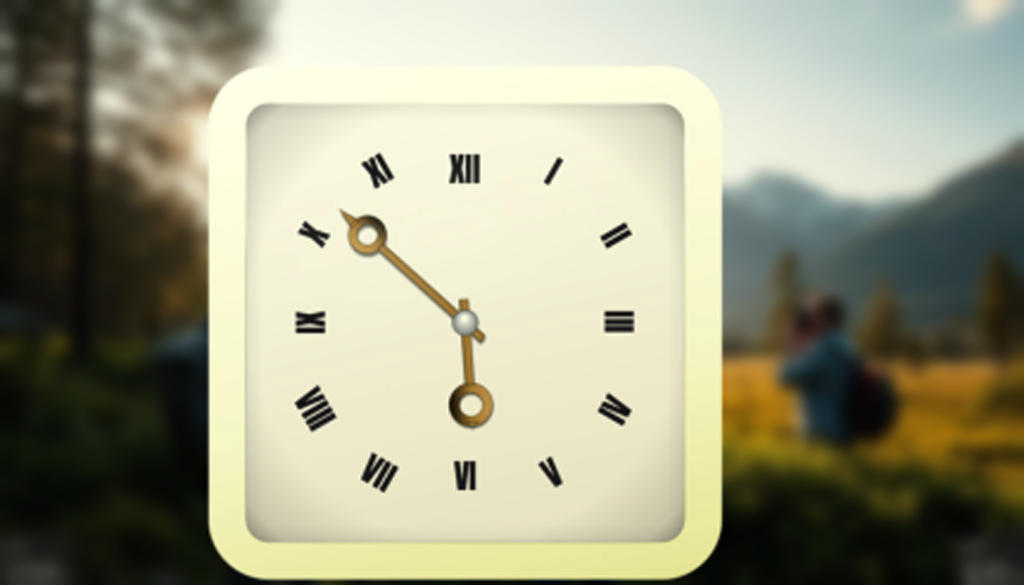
5:52
